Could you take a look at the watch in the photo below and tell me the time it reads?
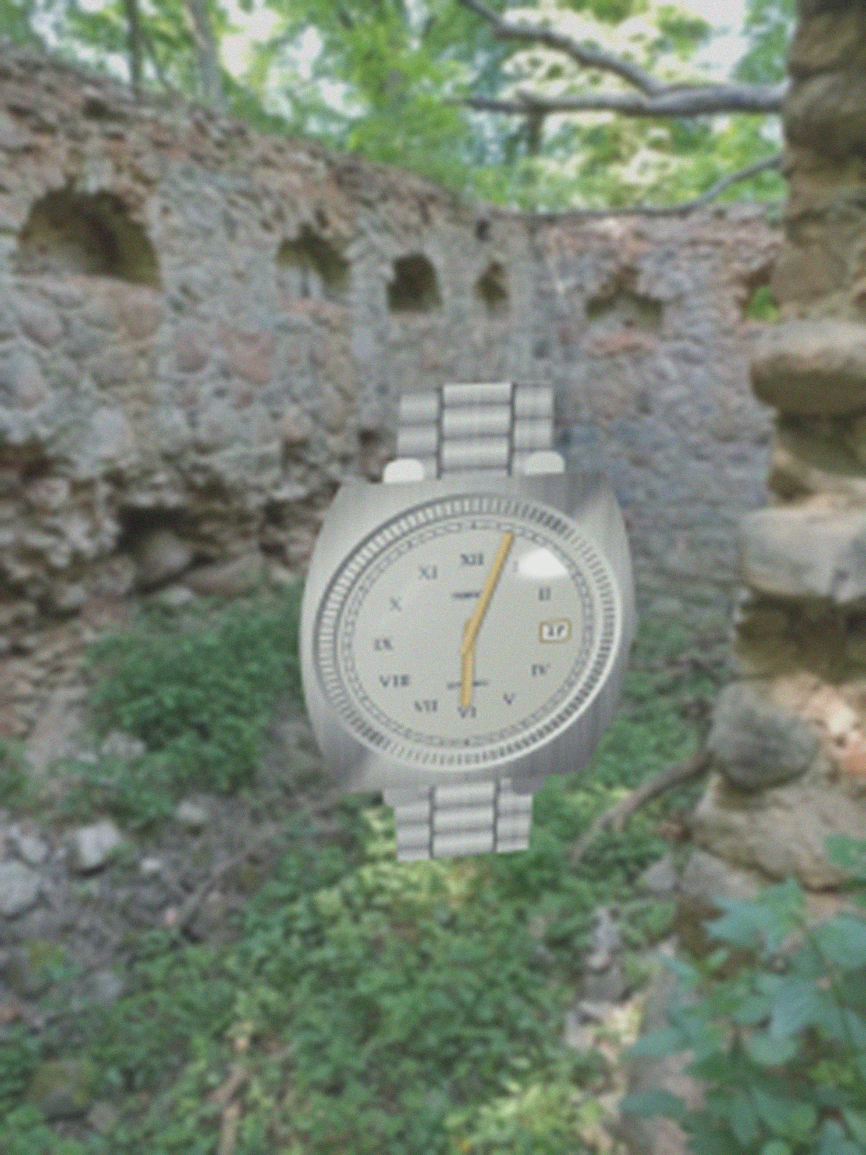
6:03
